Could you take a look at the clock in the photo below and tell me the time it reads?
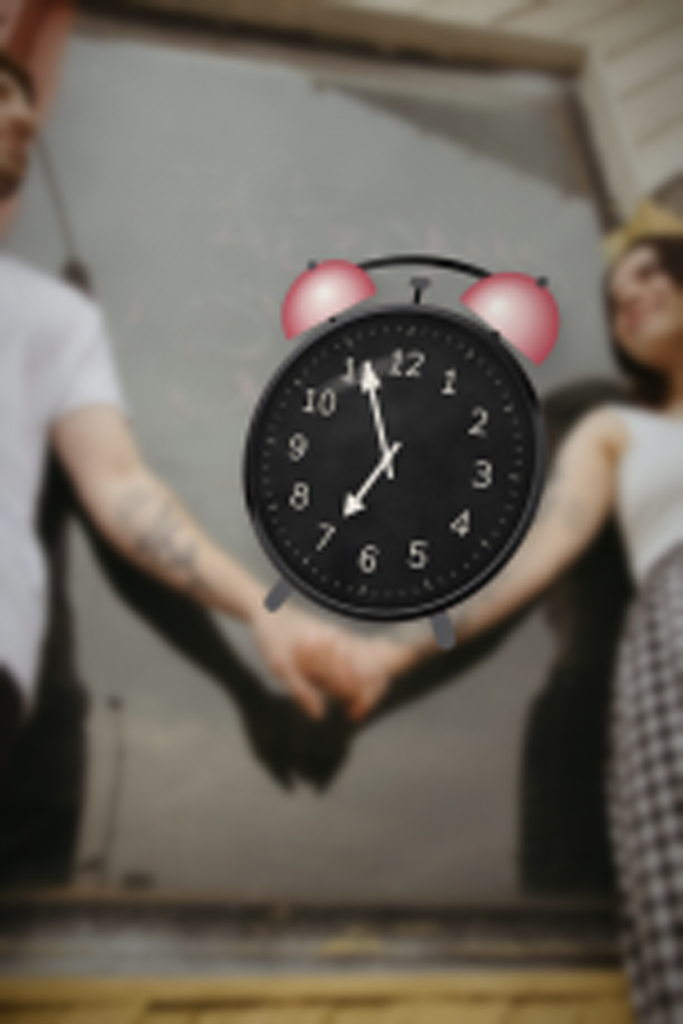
6:56
